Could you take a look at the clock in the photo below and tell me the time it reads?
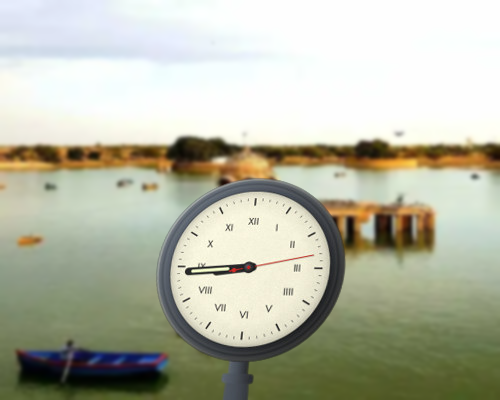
8:44:13
